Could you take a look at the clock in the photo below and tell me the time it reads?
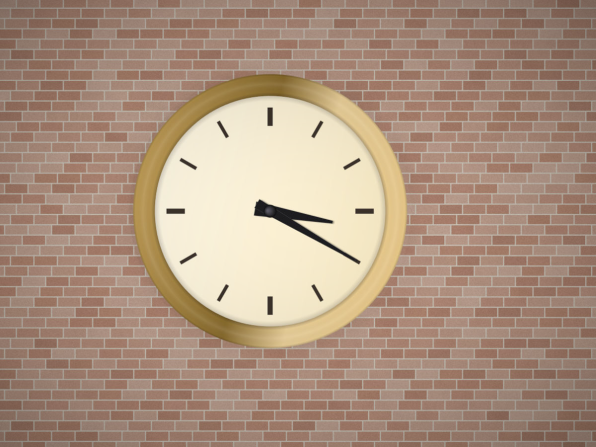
3:20
